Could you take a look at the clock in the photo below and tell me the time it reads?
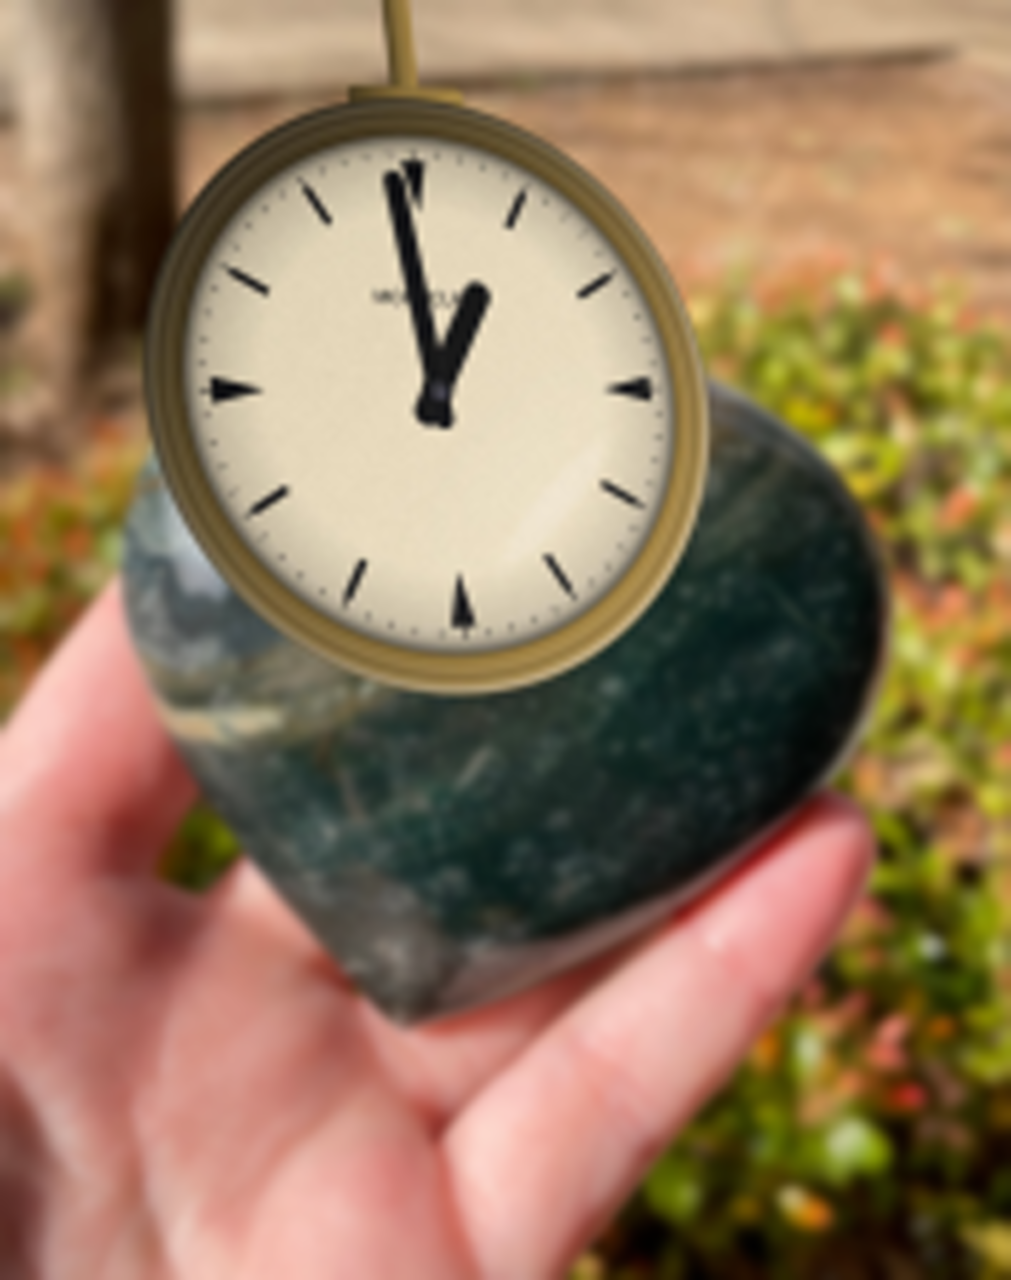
12:59
